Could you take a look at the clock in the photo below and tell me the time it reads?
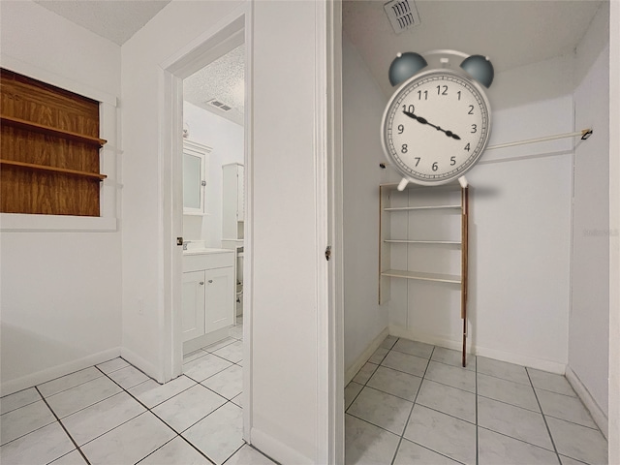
3:49
